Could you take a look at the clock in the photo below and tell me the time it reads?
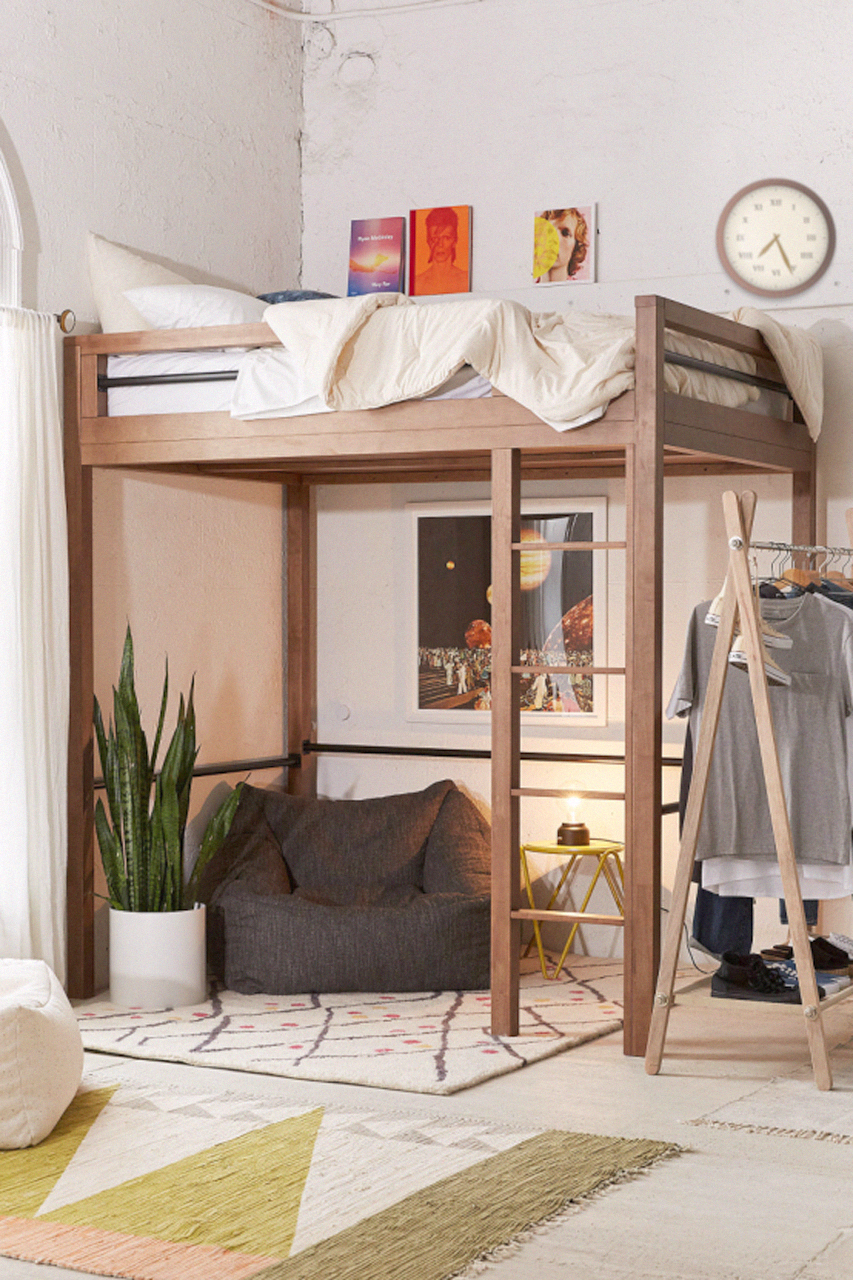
7:26
